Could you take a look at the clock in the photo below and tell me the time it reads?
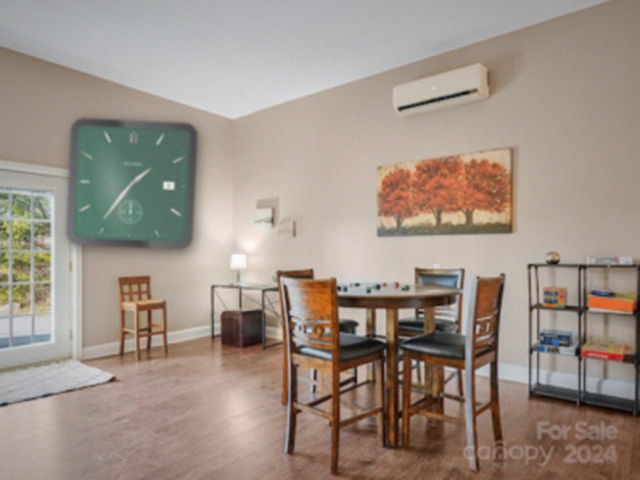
1:36
